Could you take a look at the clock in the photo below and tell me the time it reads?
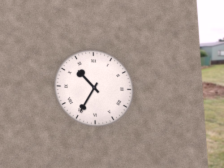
10:35
